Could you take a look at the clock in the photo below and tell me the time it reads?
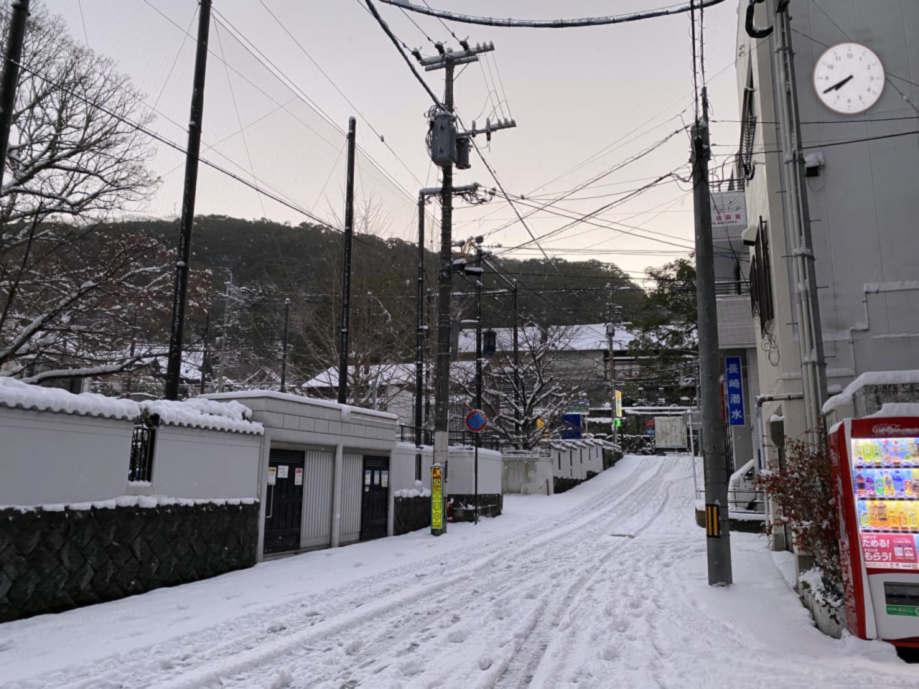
7:40
